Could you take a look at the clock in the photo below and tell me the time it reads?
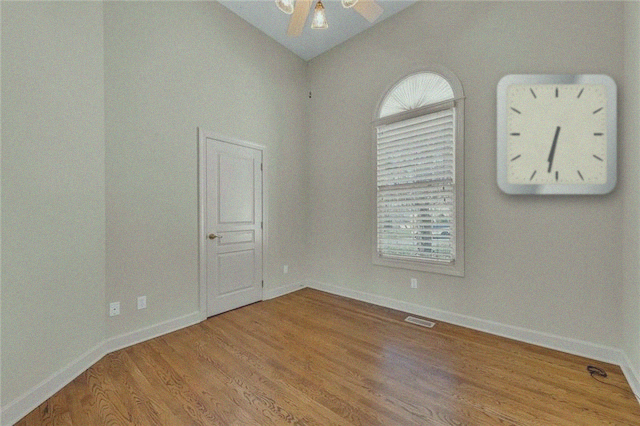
6:32
